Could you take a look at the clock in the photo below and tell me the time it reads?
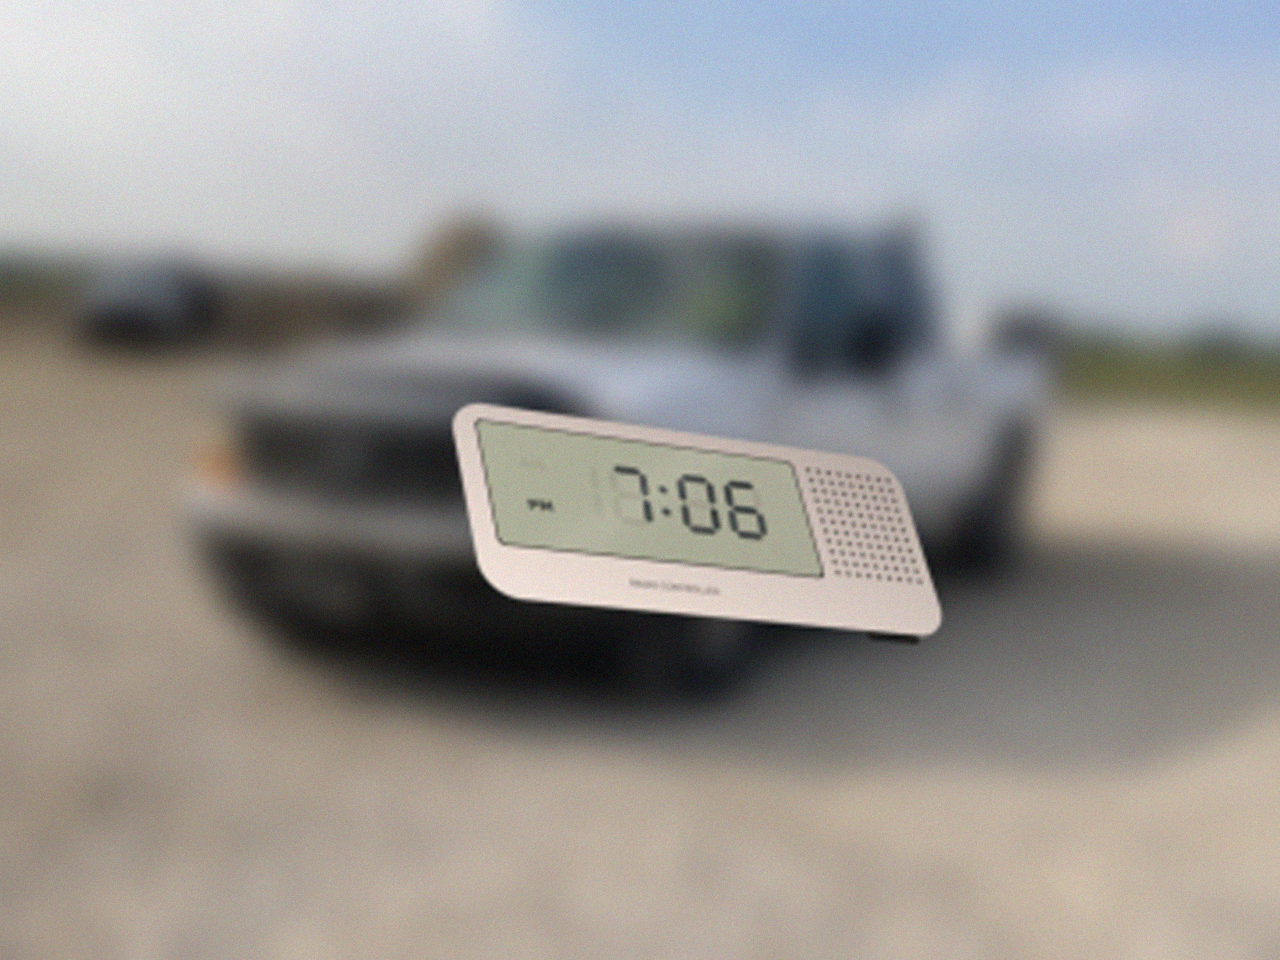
7:06
